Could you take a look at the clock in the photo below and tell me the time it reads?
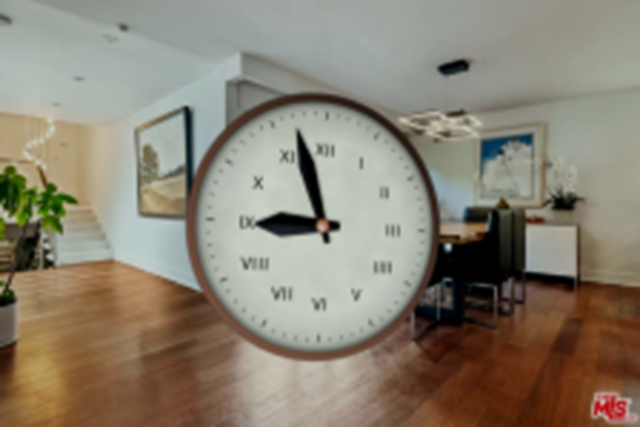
8:57
